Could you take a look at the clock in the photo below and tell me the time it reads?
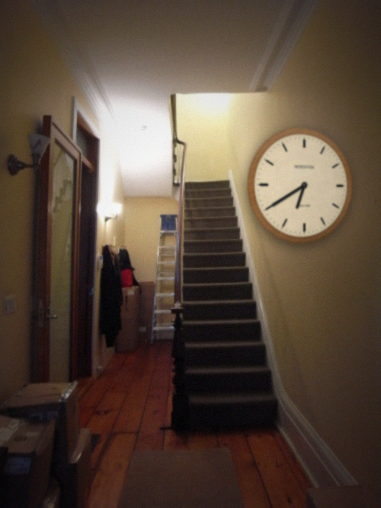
6:40
